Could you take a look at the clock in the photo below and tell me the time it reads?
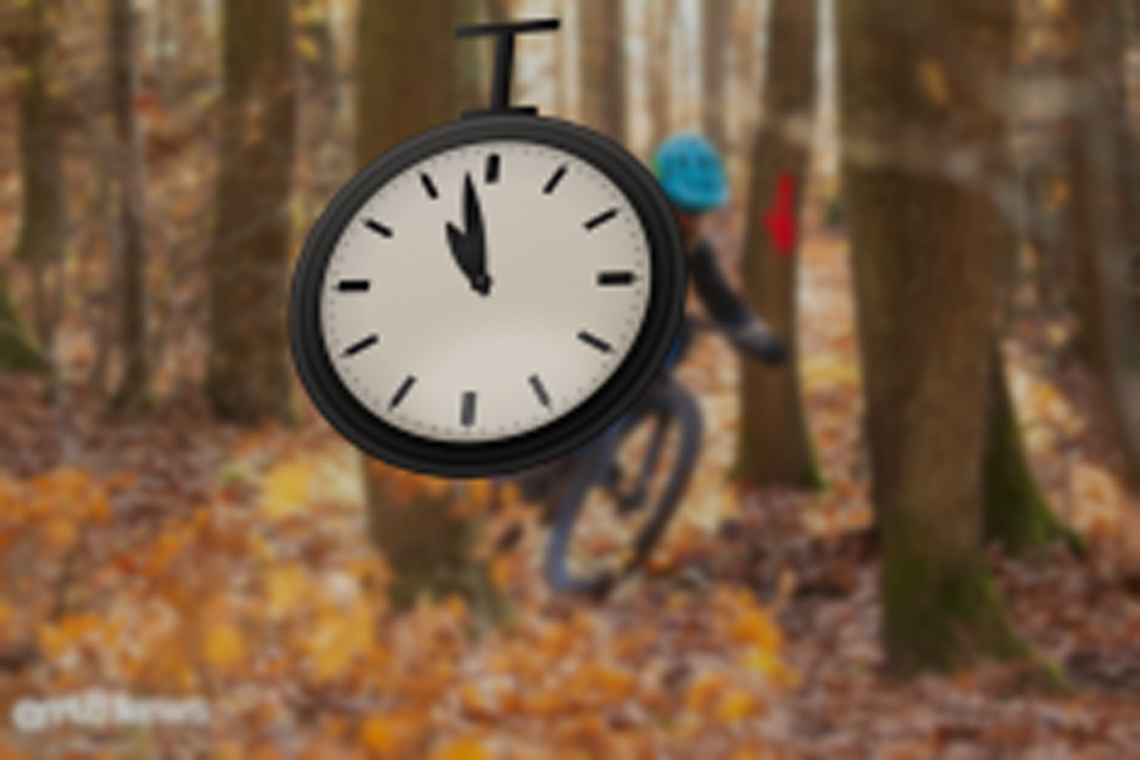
10:58
